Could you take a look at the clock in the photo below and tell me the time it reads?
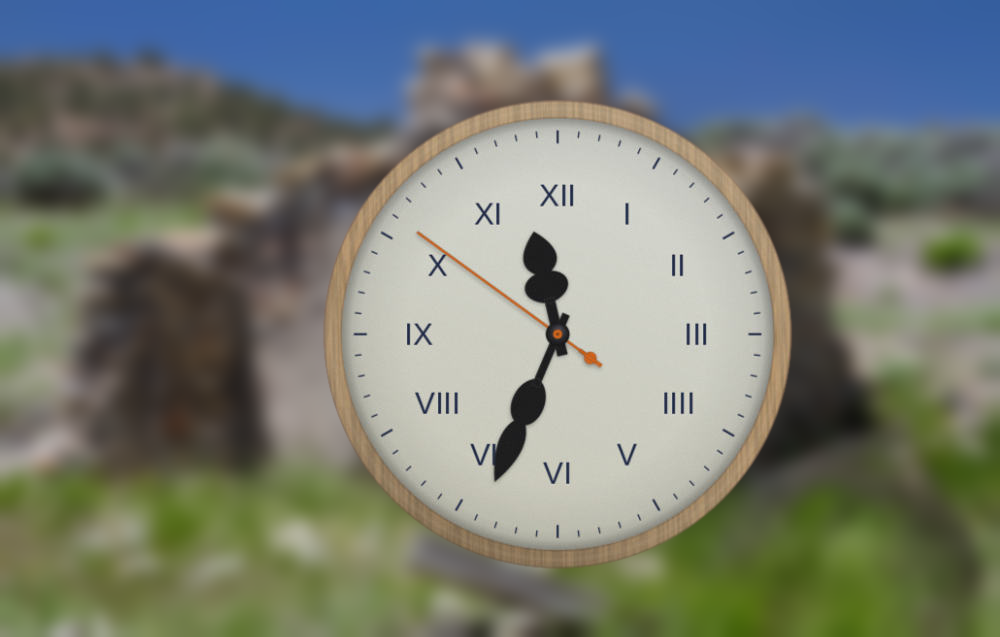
11:33:51
